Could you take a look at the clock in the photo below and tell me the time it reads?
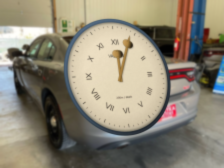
12:04
